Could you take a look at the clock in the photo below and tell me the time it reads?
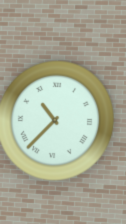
10:37
